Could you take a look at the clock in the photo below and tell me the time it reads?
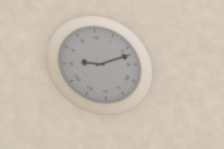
9:12
